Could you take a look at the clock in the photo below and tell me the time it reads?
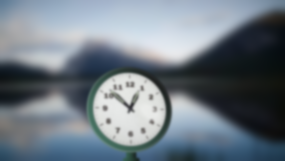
12:52
